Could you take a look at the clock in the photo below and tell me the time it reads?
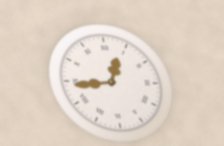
12:44
